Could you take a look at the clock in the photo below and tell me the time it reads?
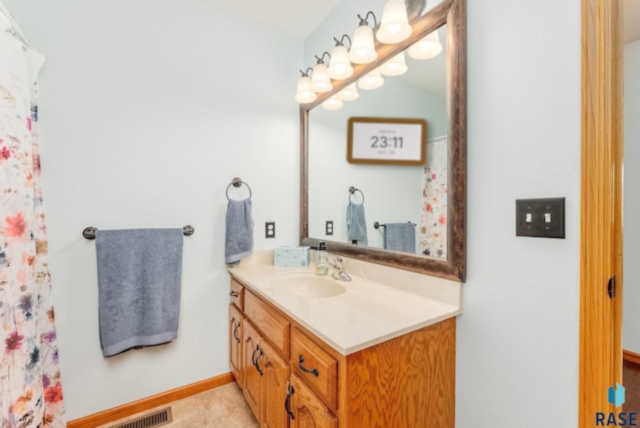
23:11
